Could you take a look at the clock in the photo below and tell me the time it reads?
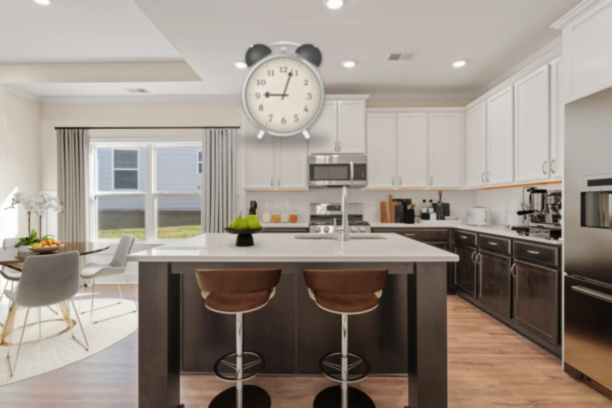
9:03
